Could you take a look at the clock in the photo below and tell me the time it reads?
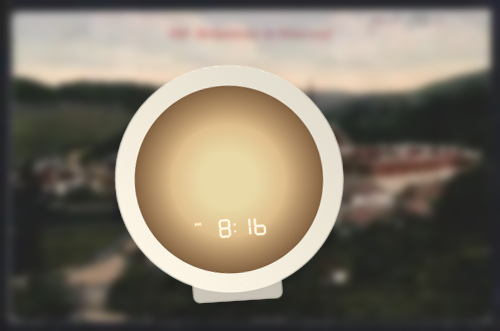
8:16
